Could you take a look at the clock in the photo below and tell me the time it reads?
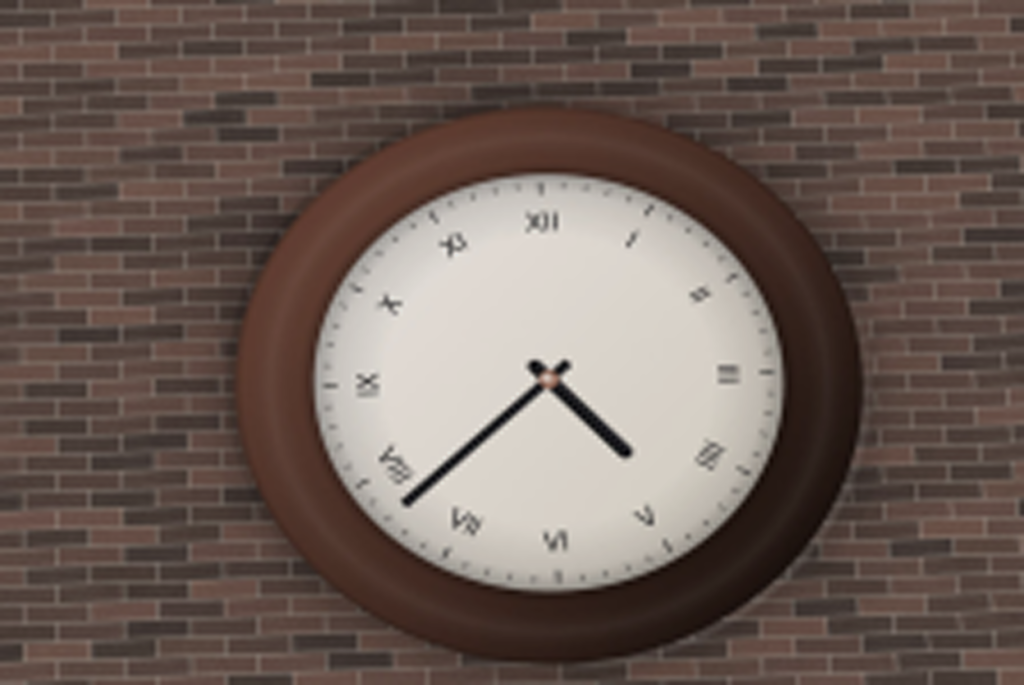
4:38
